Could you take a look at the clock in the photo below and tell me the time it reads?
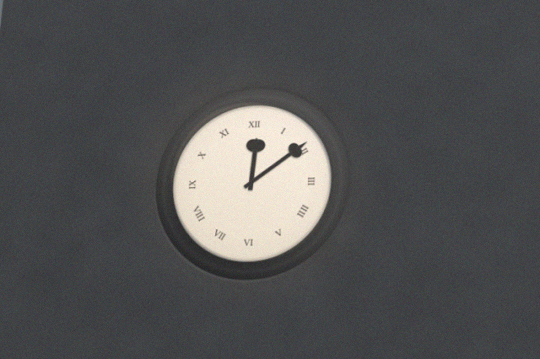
12:09
